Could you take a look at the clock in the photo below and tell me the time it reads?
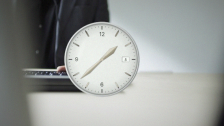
1:38
